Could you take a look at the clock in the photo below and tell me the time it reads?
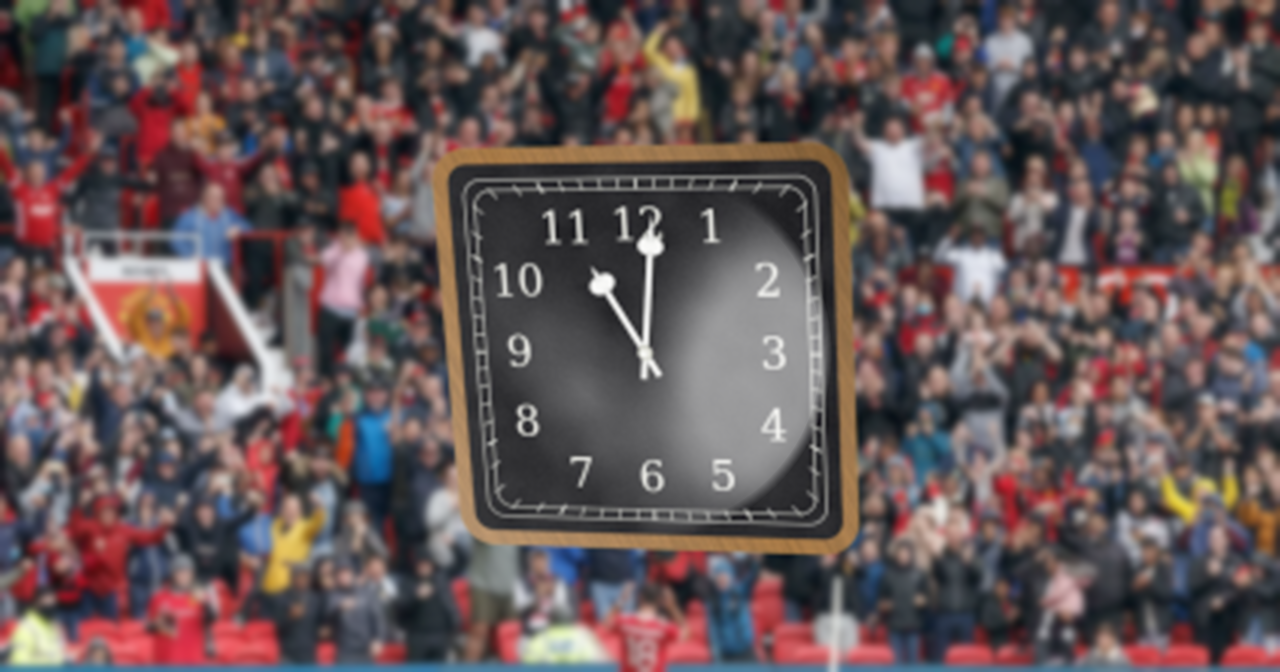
11:01
